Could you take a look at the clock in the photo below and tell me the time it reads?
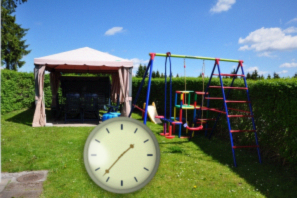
1:37
